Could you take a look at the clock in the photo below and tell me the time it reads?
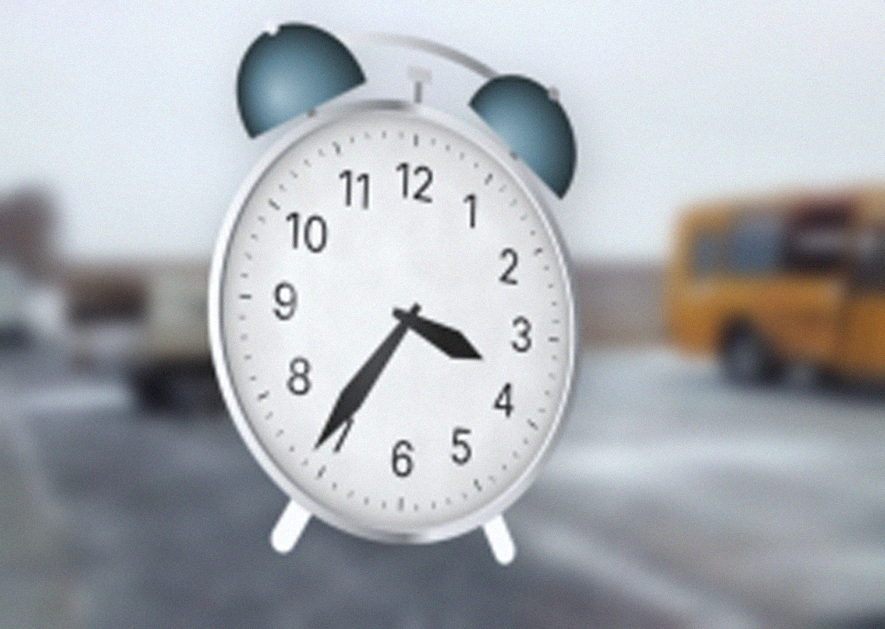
3:36
